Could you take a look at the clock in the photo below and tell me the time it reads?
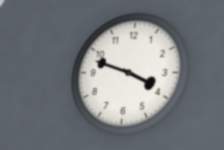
3:48
